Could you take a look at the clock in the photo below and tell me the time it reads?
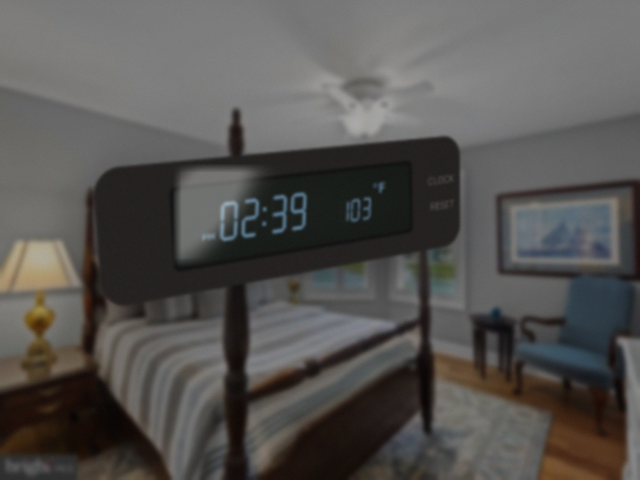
2:39
